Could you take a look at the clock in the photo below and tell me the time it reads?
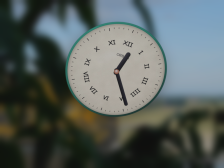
12:24
